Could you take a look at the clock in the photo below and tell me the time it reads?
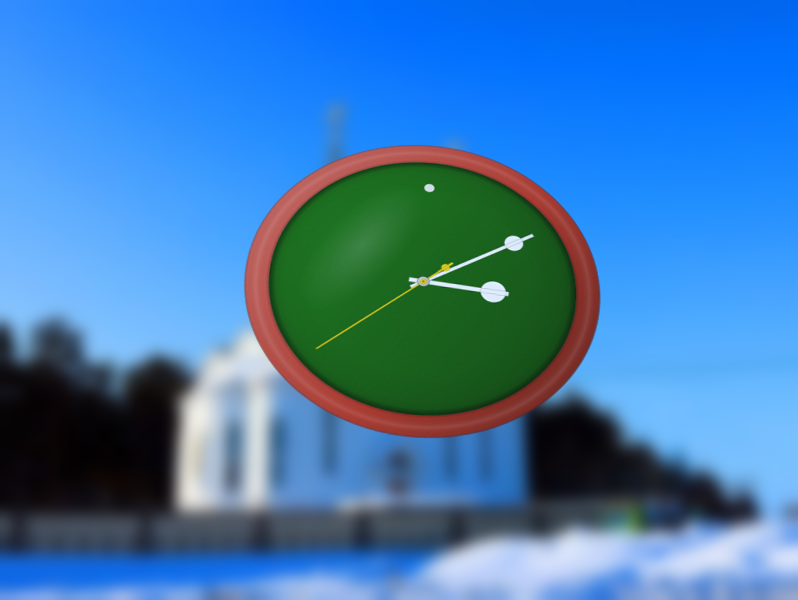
3:09:38
